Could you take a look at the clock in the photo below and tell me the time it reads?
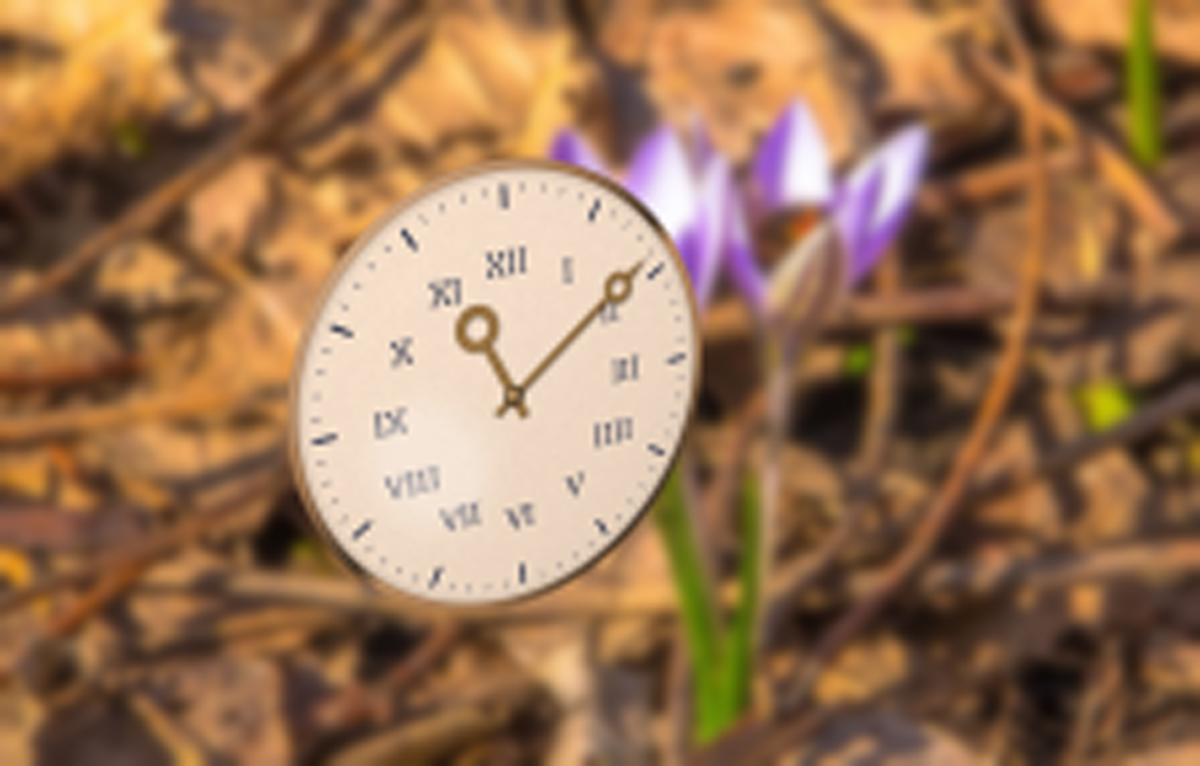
11:09
